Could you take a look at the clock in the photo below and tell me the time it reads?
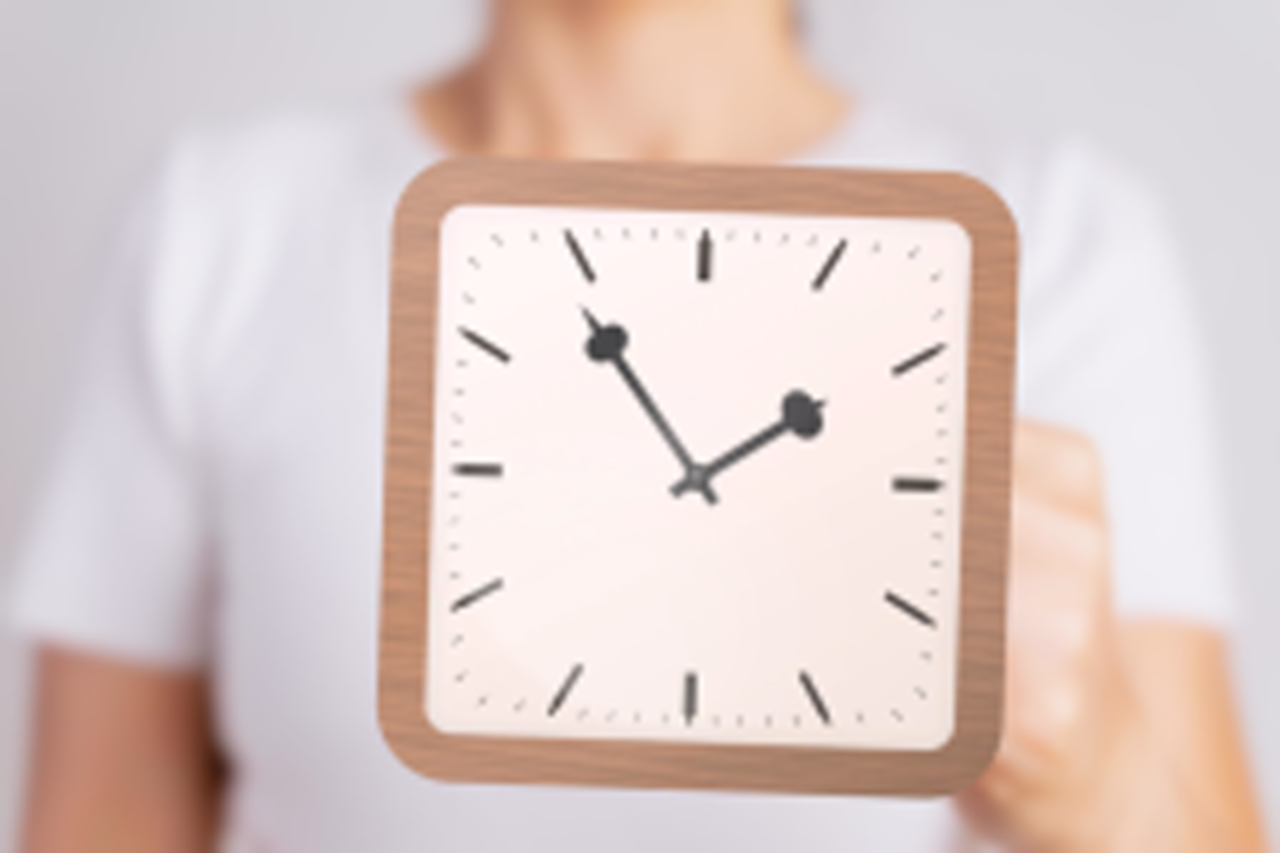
1:54
